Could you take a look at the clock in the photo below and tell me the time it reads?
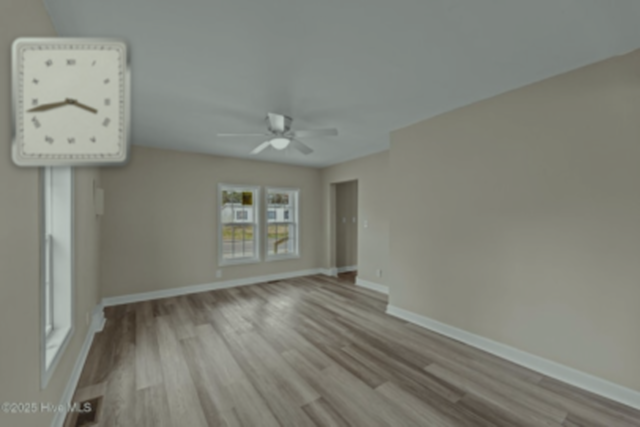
3:43
